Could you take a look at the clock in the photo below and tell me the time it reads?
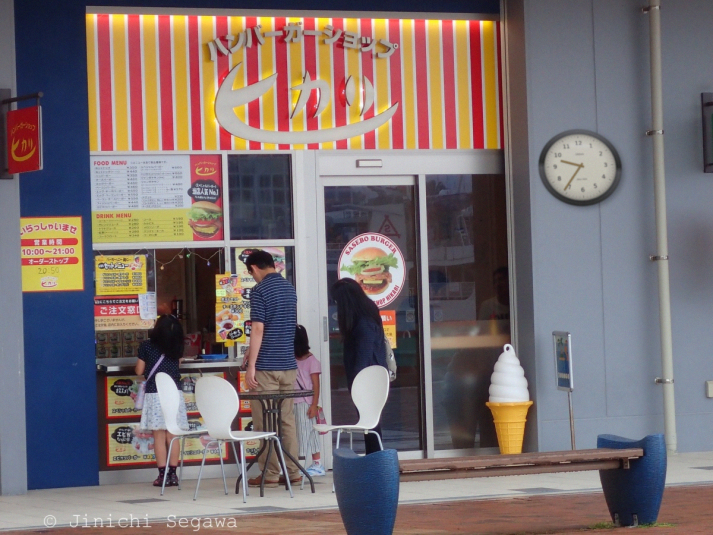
9:36
